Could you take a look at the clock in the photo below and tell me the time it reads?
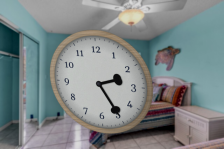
2:25
